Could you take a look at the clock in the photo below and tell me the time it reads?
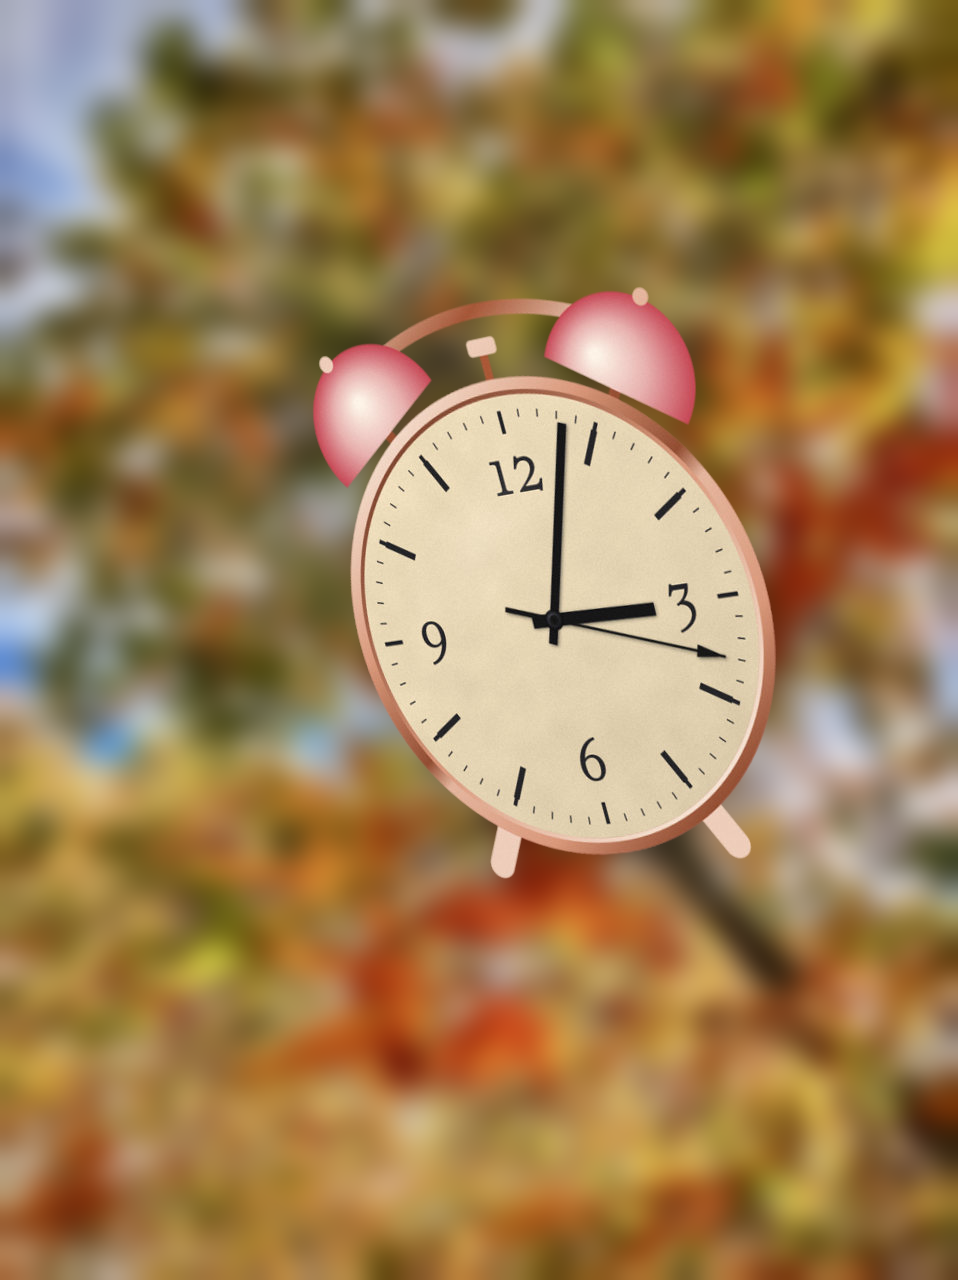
3:03:18
